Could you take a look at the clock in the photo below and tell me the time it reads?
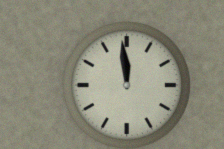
11:59
